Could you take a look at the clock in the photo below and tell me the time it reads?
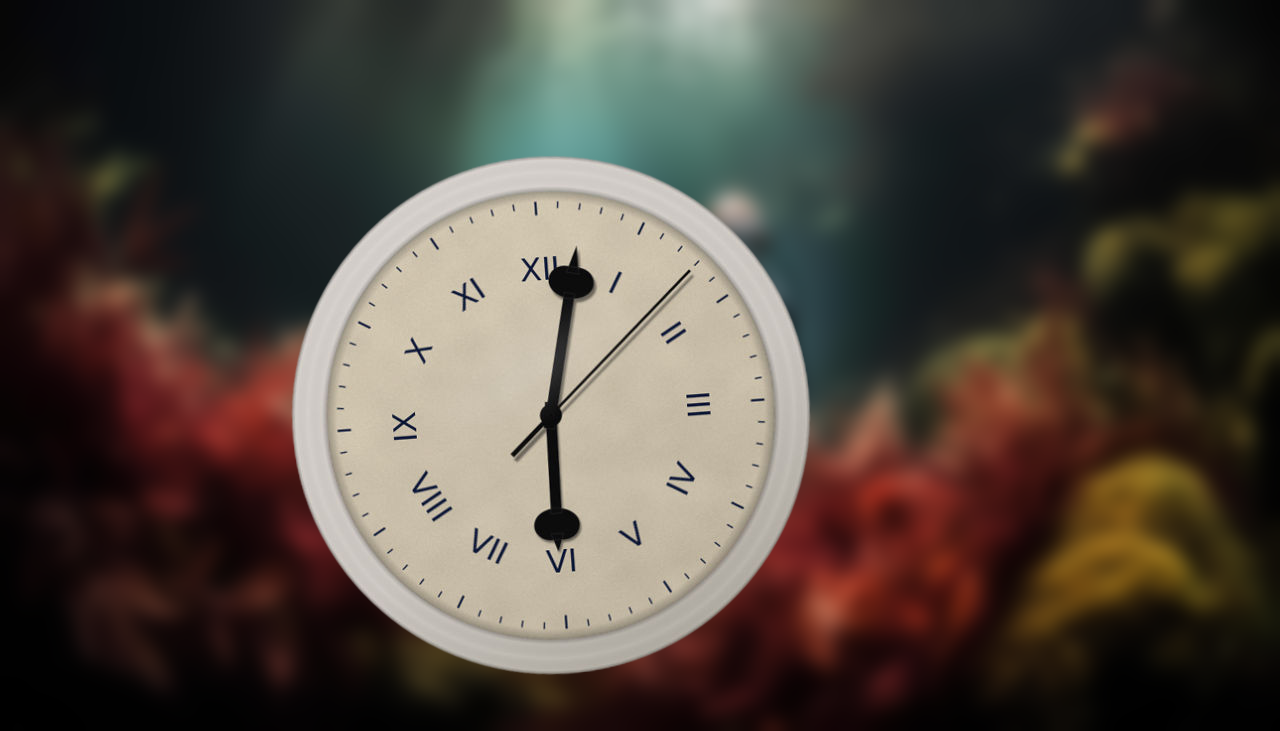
6:02:08
